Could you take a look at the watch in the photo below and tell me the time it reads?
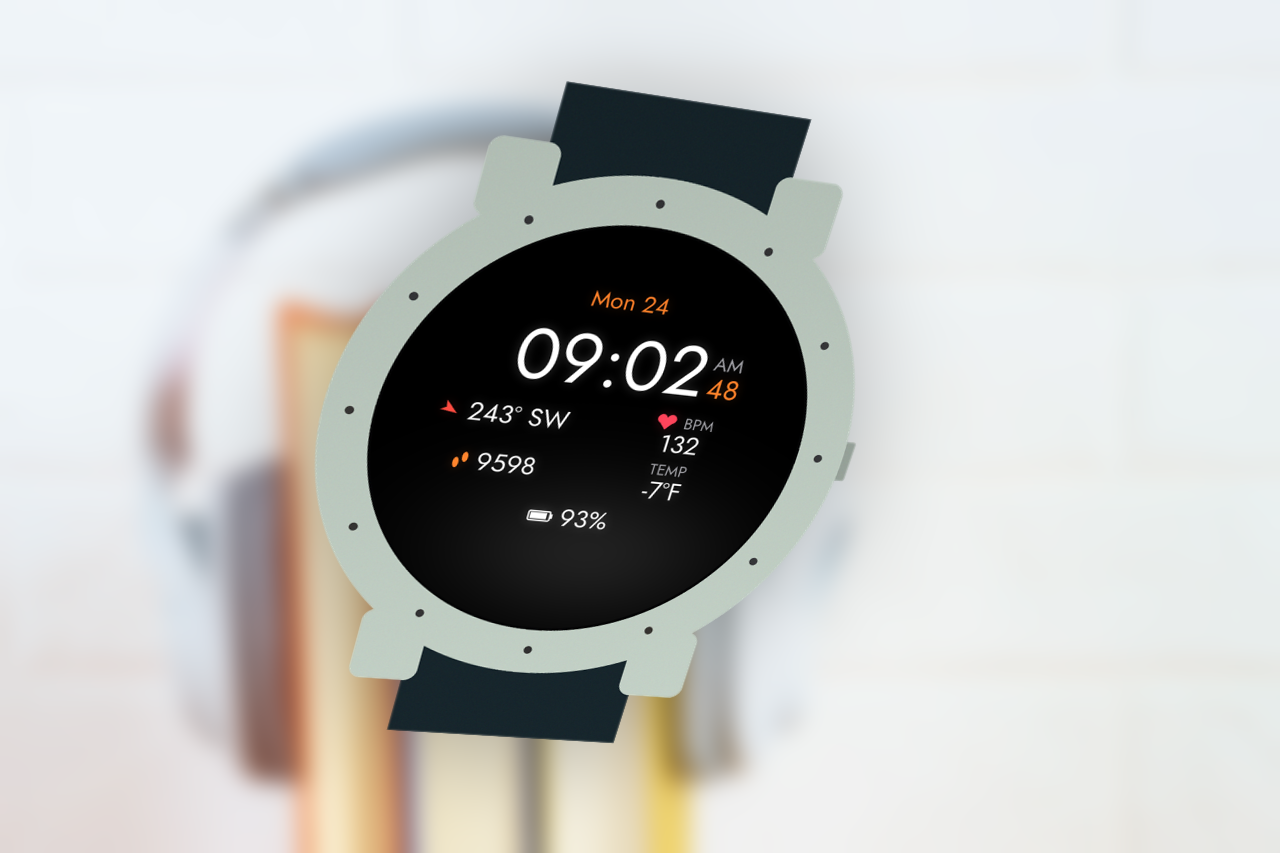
9:02:48
